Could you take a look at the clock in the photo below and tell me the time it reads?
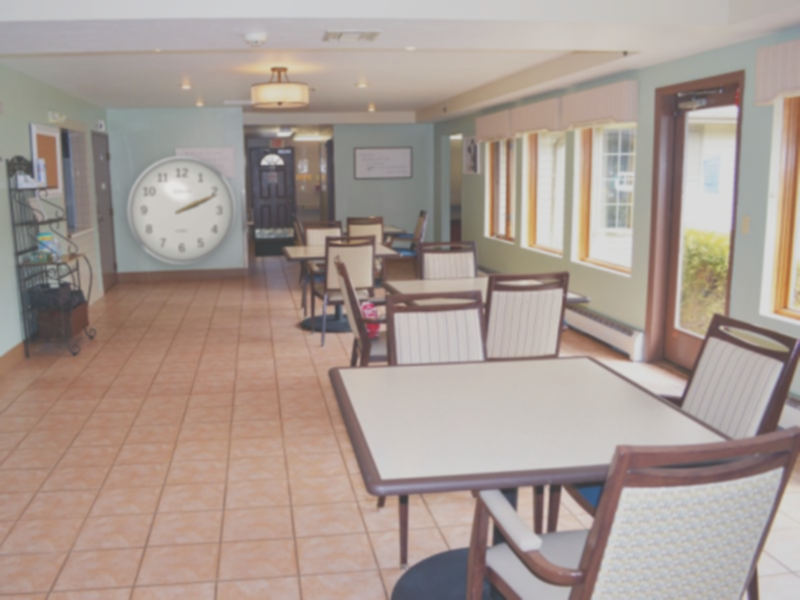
2:11
